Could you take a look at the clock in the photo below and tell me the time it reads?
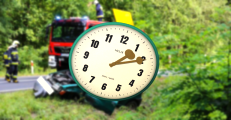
1:10
